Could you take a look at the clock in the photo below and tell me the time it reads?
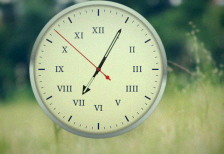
7:04:52
